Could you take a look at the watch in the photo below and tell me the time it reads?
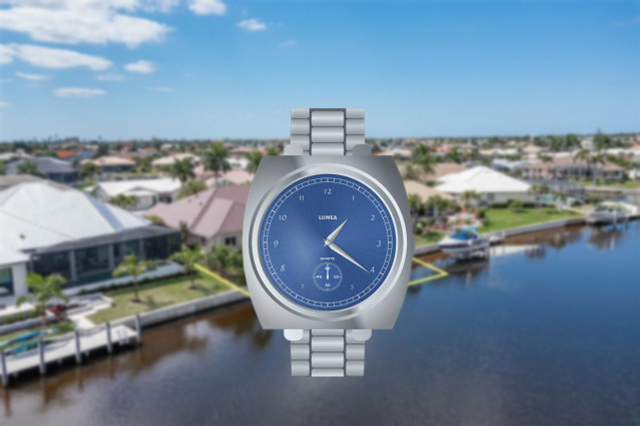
1:21
